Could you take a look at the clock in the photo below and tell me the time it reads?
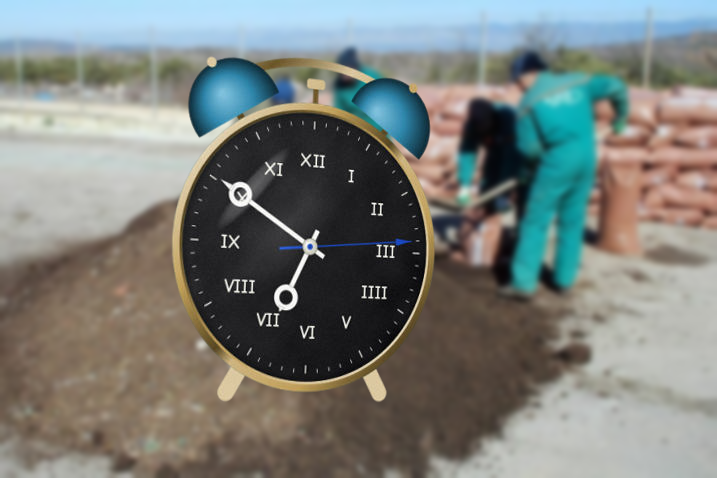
6:50:14
